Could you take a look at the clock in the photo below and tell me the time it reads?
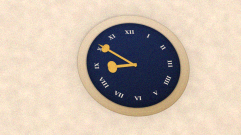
8:51
